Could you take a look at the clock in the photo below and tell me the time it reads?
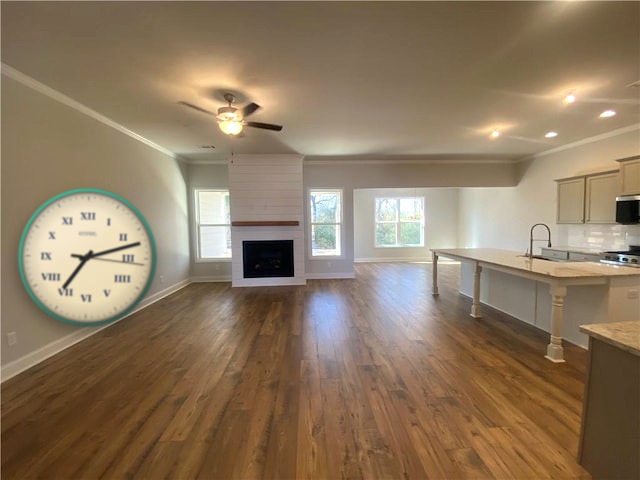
7:12:16
